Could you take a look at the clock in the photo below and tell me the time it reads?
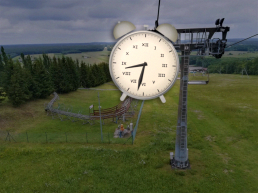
8:32
